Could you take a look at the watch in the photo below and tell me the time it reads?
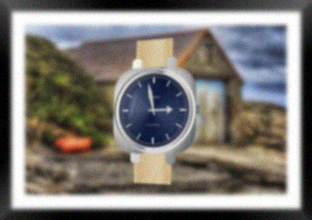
2:58
